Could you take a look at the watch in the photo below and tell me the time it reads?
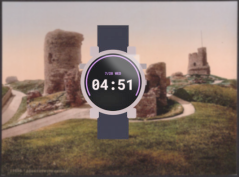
4:51
